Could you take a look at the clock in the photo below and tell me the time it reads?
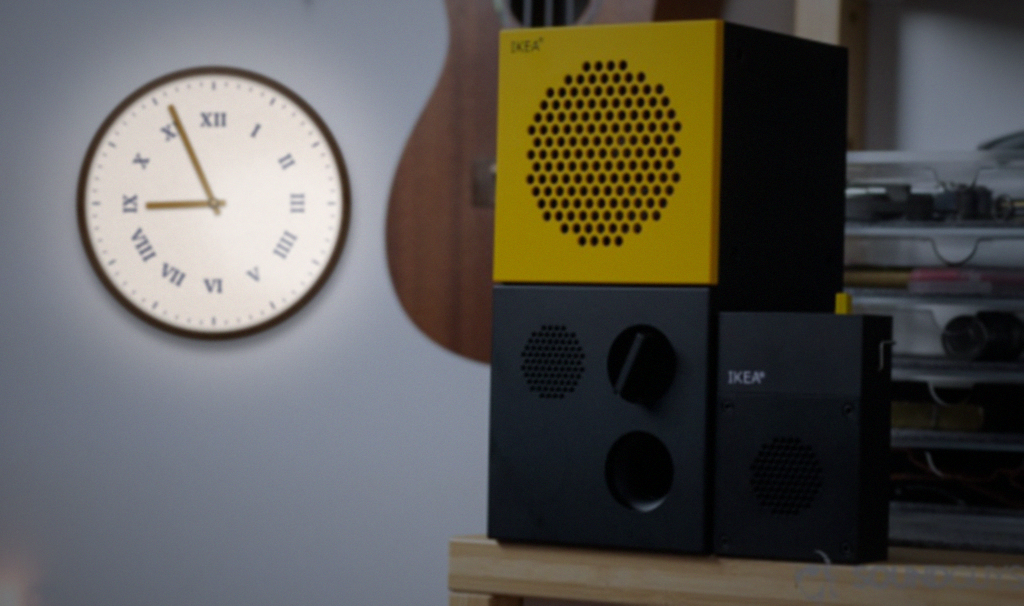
8:56
